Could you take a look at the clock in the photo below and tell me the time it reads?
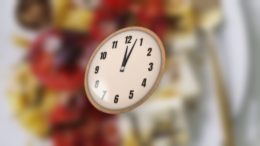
12:03
